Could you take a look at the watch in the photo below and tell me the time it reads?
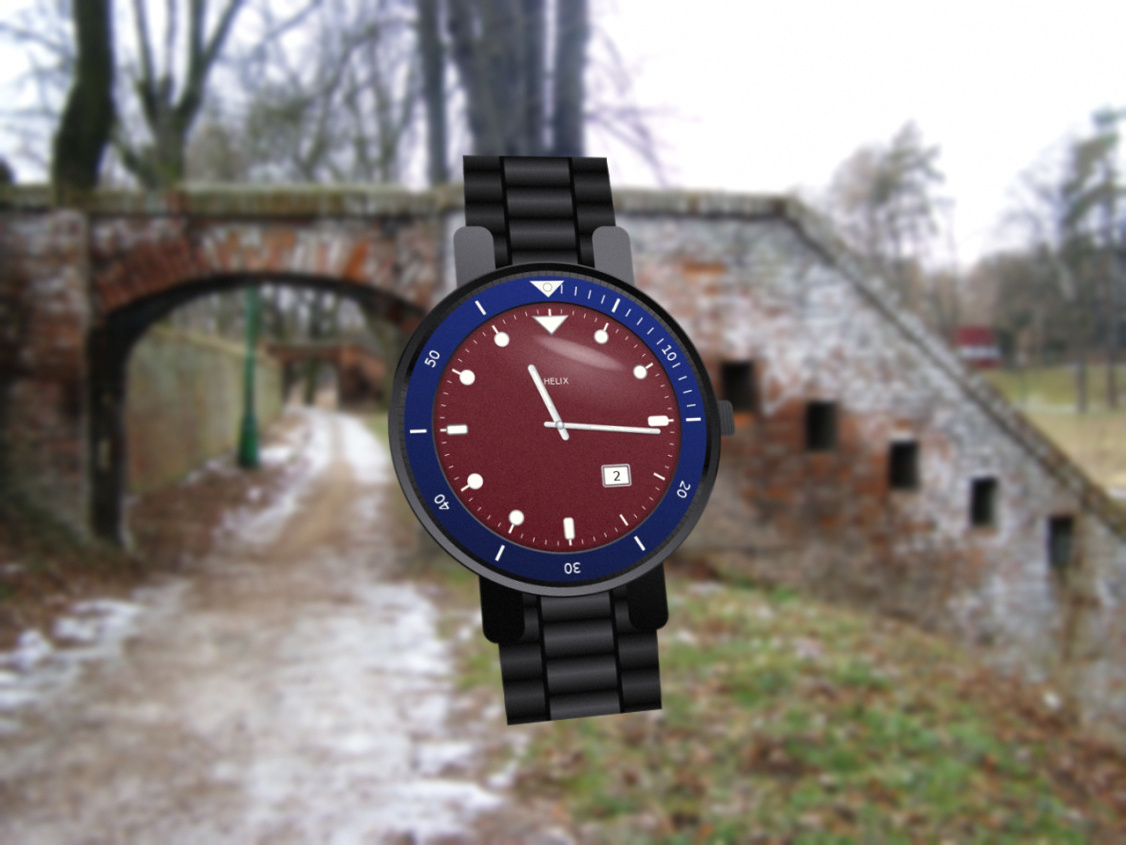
11:16
